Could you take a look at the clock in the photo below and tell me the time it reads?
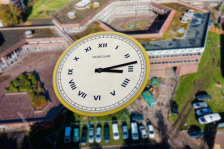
3:13
